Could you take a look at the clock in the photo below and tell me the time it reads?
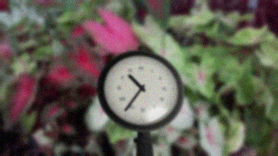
10:36
